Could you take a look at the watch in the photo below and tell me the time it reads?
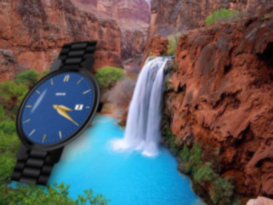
3:20
